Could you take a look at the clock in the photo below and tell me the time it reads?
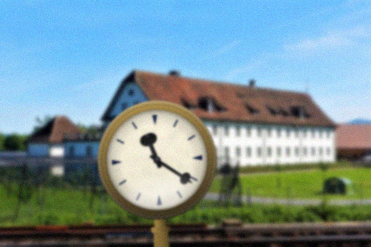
11:21
